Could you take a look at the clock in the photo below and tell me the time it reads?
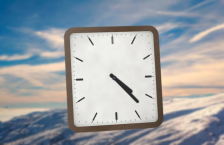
4:23
